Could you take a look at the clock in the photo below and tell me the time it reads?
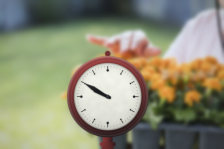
9:50
